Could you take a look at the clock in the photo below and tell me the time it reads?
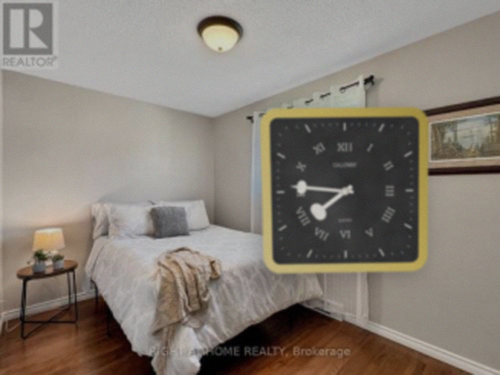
7:46
